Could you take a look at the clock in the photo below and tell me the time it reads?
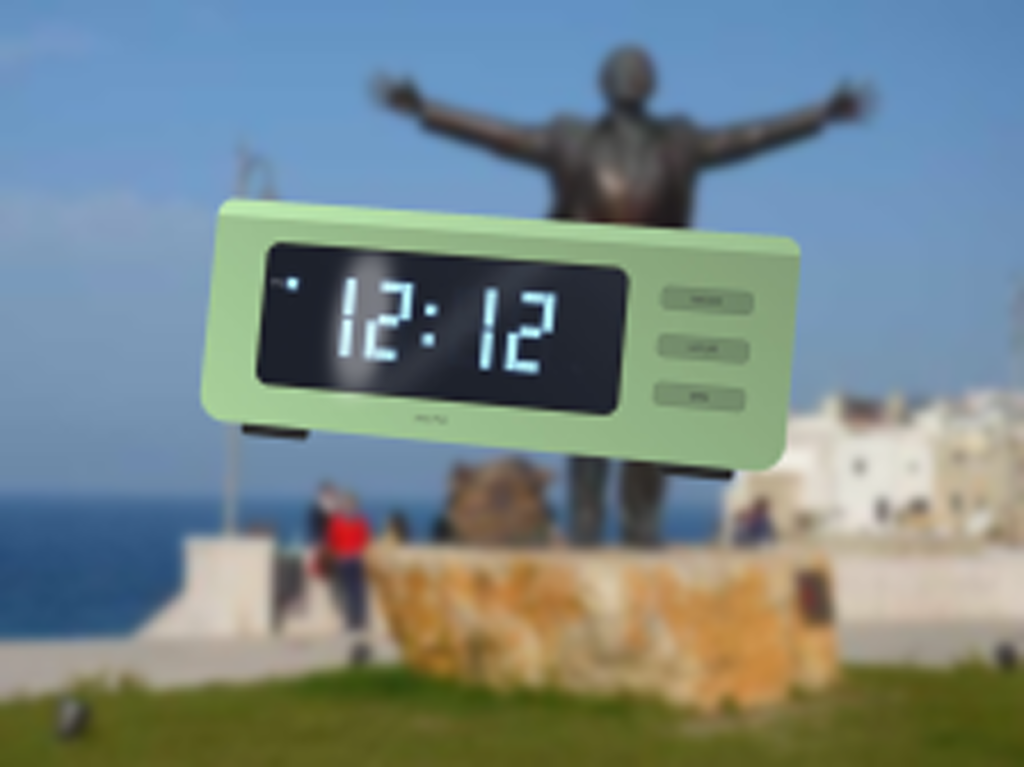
12:12
